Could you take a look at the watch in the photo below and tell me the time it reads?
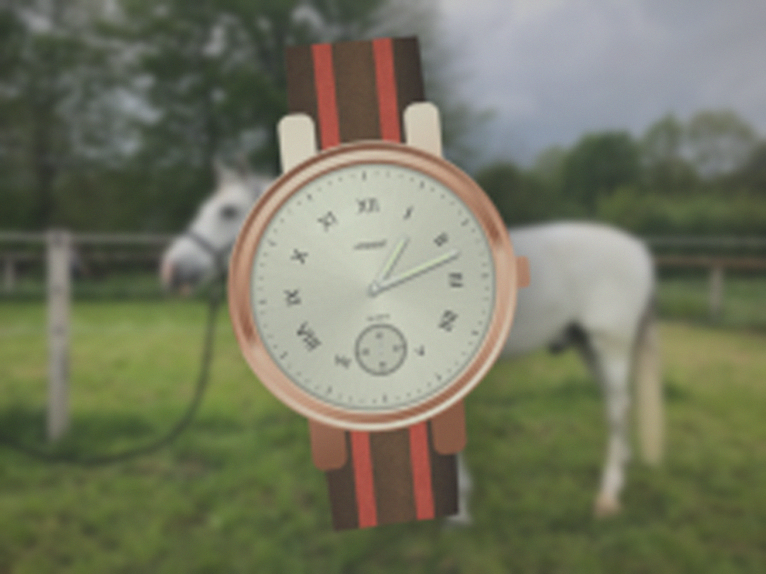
1:12
